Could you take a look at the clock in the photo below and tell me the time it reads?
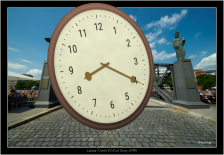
8:20
